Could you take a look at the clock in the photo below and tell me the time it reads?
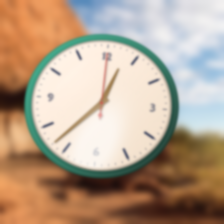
12:37:00
